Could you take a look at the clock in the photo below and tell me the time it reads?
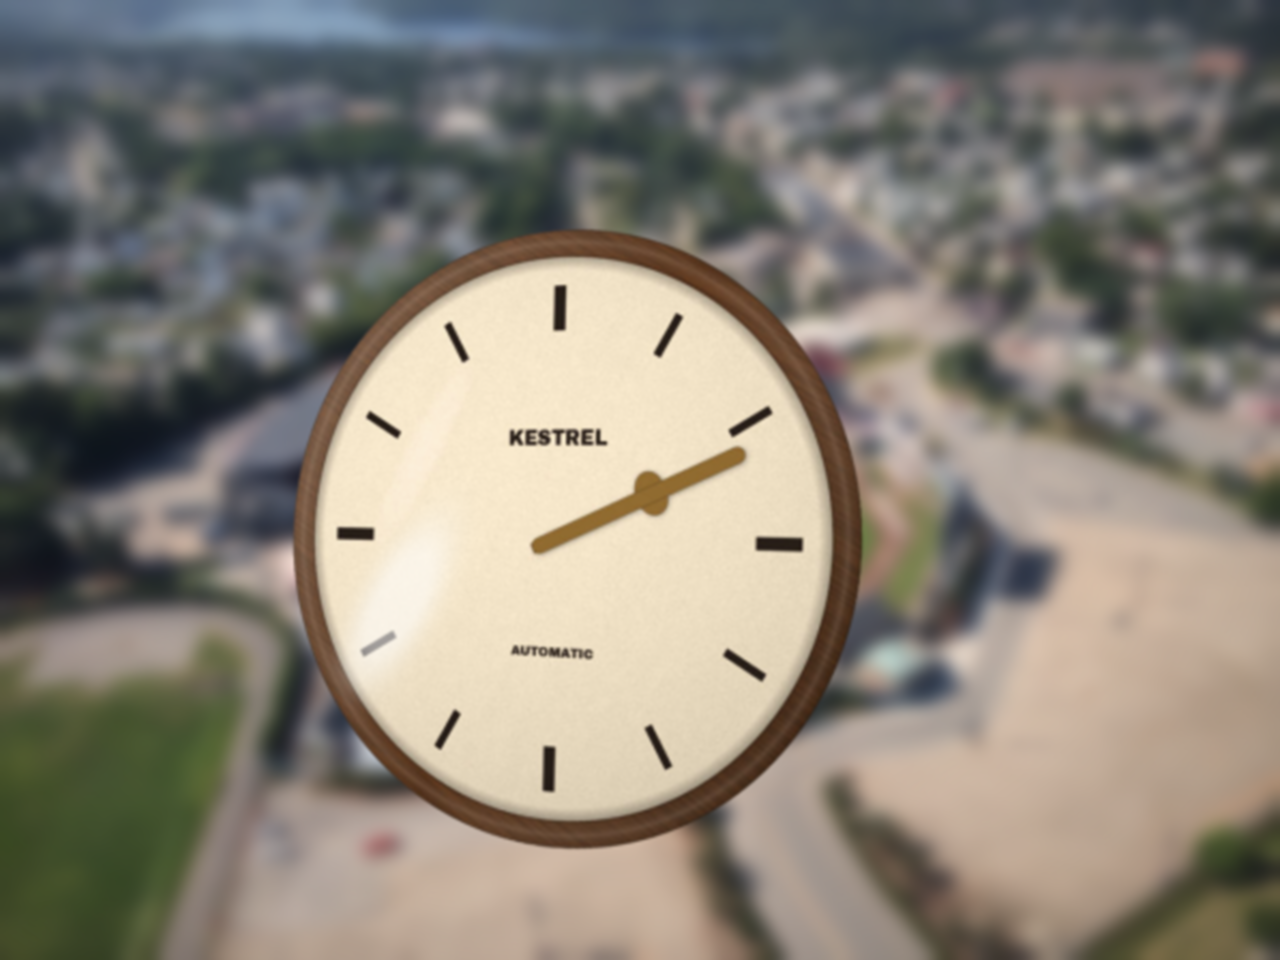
2:11
